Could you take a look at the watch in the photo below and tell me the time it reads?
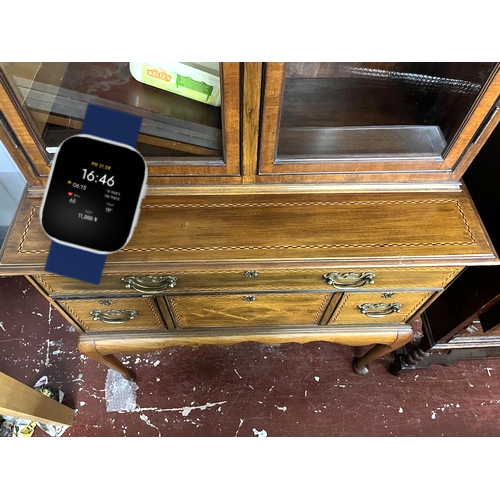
16:46
